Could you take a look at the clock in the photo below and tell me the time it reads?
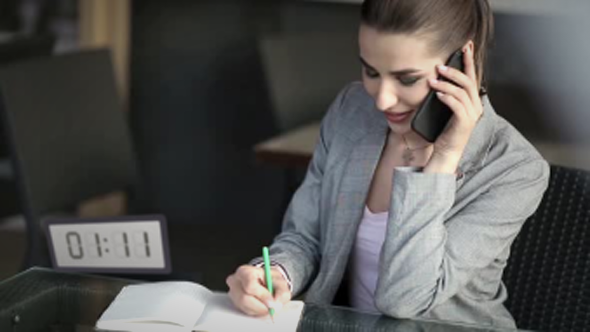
1:11
